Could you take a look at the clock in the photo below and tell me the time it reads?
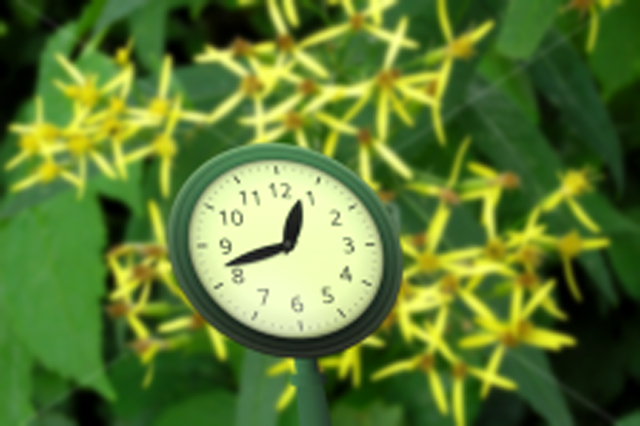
12:42
